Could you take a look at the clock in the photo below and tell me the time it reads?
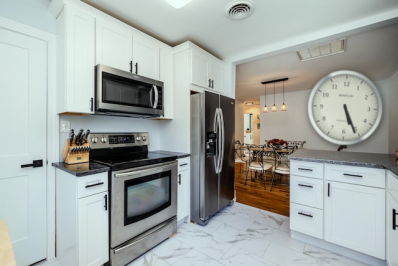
5:26
